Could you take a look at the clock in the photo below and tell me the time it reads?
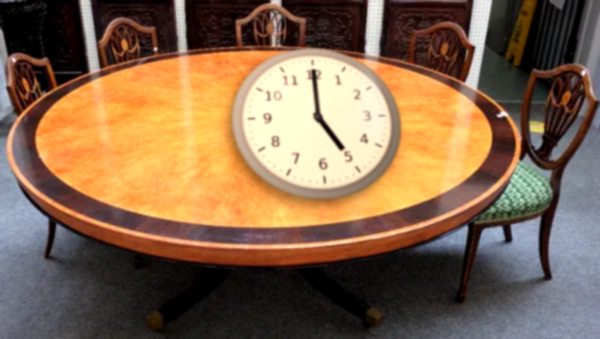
5:00
